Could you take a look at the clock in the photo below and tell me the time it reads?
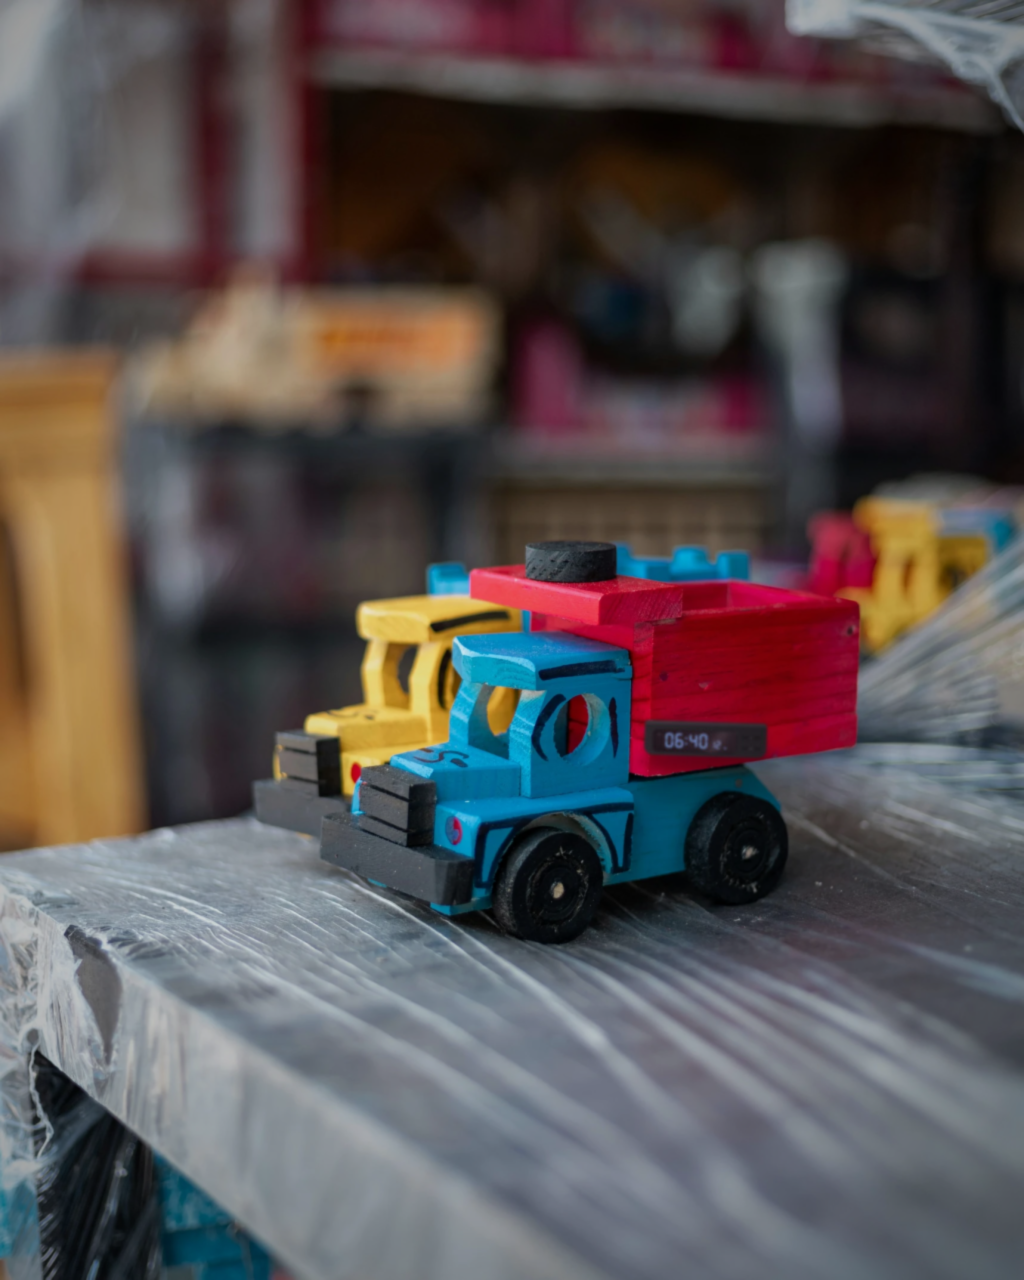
6:40
